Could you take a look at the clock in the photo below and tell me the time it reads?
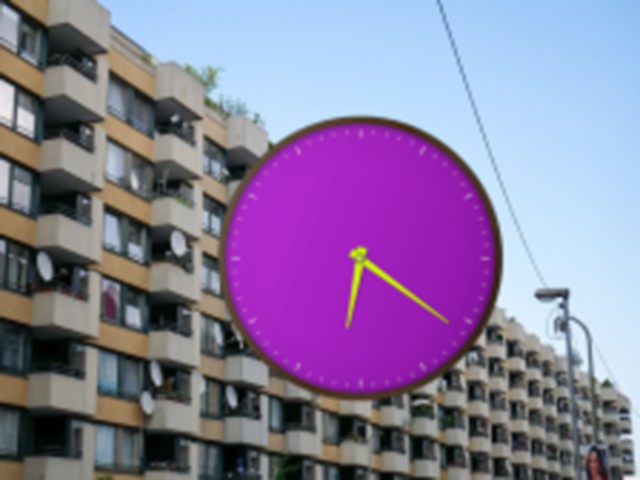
6:21
